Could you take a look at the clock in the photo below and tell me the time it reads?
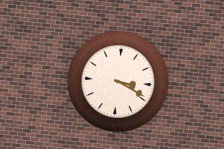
3:19
